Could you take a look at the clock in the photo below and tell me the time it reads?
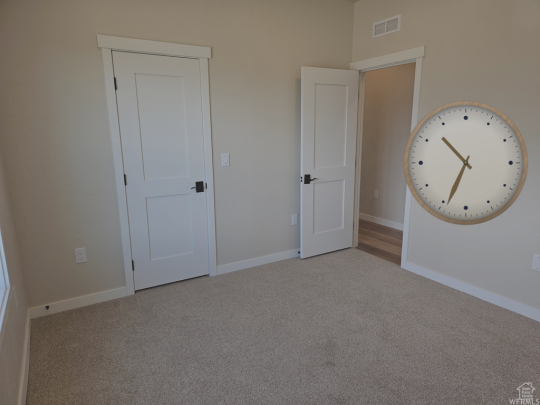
10:34
